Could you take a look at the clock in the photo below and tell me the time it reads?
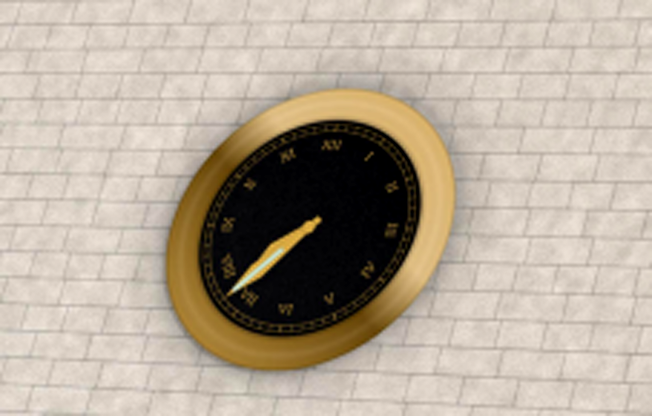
7:37
